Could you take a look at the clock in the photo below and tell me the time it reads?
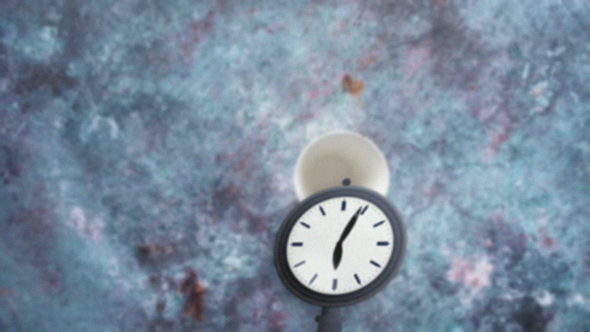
6:04
